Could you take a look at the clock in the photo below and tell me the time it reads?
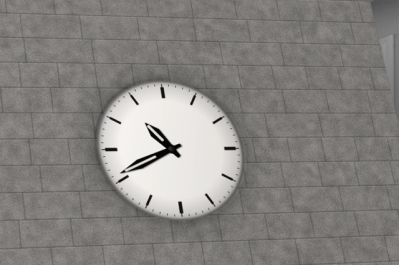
10:41
